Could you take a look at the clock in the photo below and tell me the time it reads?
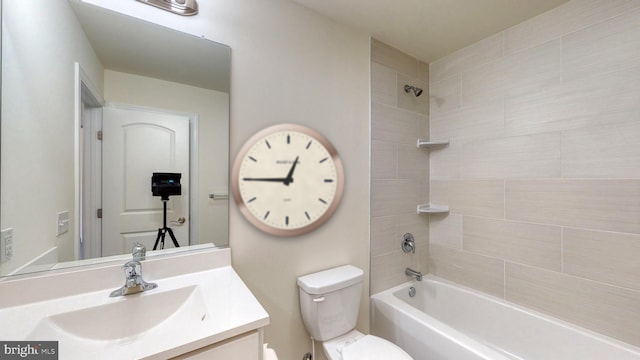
12:45
